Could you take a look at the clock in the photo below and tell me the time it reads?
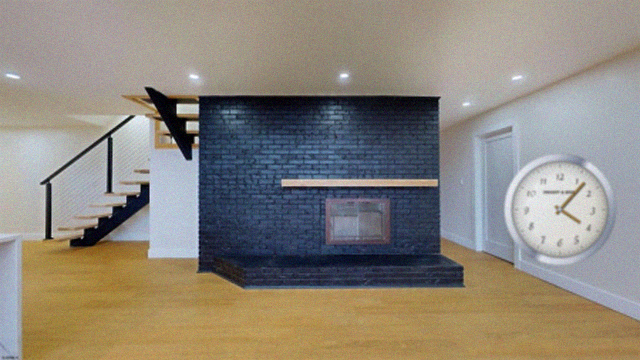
4:07
